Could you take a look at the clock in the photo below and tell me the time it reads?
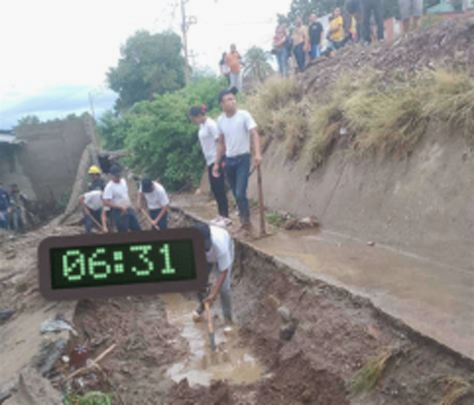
6:31
